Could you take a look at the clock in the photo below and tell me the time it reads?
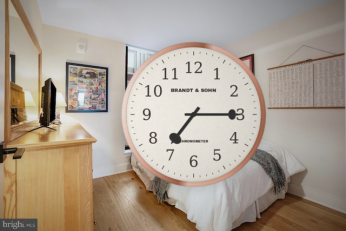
7:15
